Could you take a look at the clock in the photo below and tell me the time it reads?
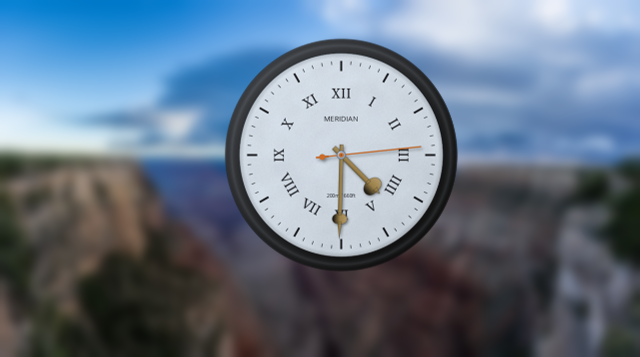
4:30:14
